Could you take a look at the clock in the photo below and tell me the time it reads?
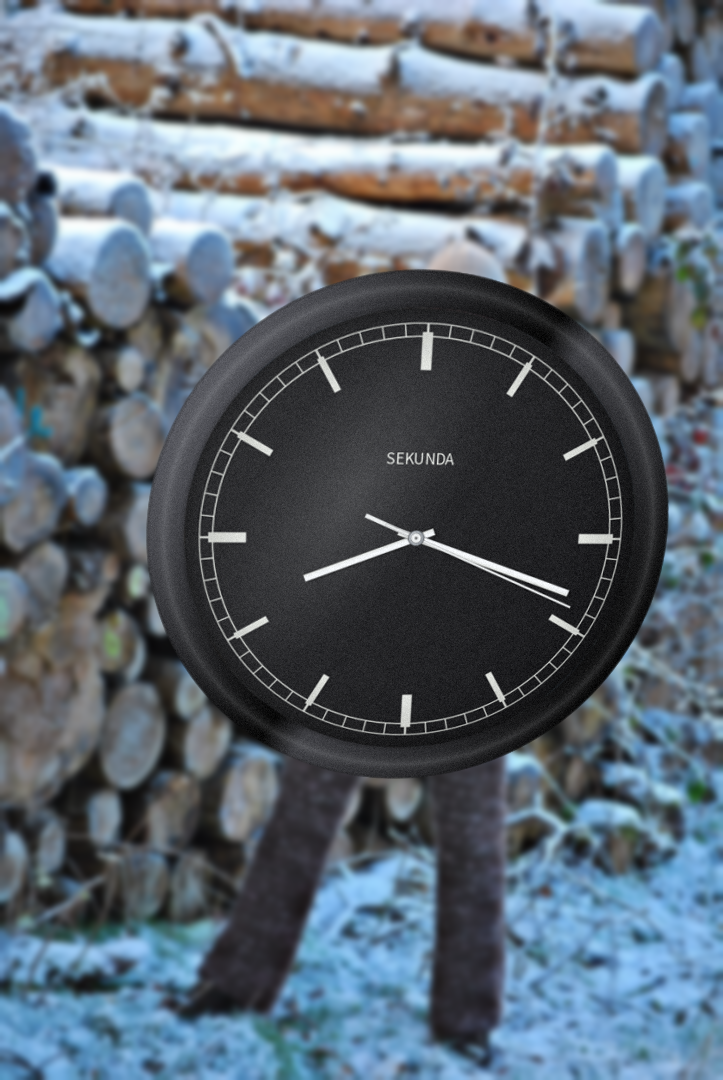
8:18:19
